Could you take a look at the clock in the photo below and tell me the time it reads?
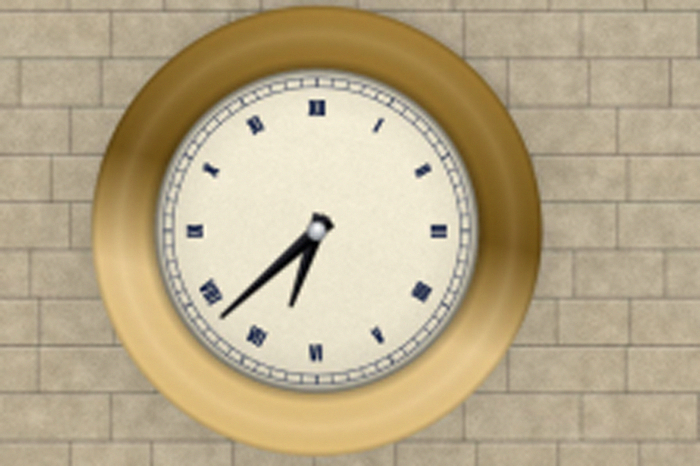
6:38
